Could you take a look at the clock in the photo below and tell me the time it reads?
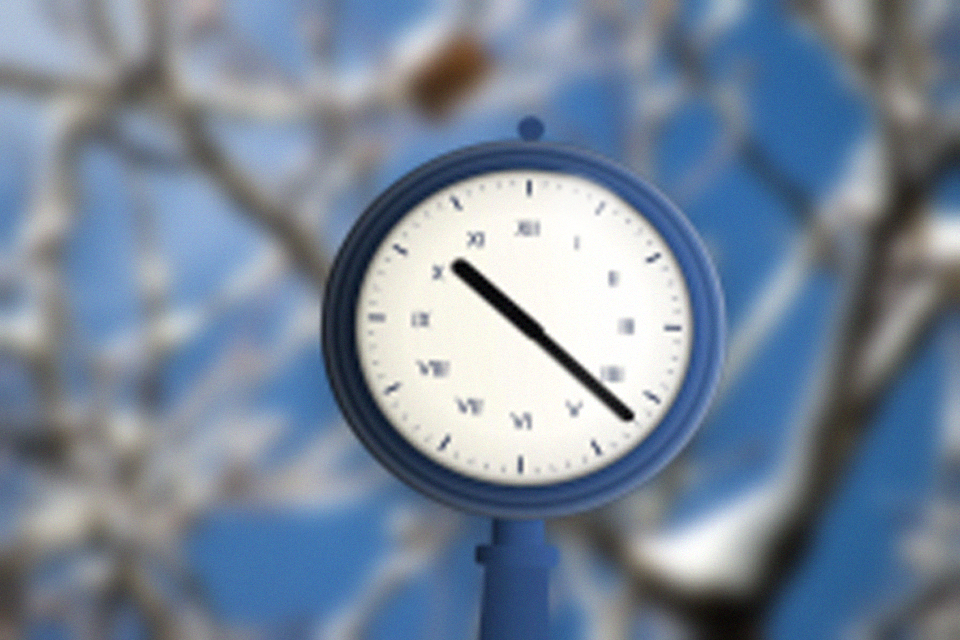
10:22
